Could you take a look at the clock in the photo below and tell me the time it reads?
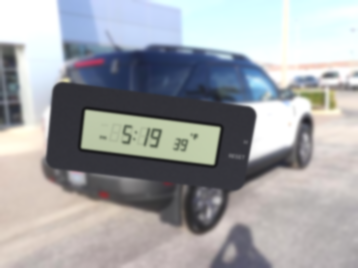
5:19
